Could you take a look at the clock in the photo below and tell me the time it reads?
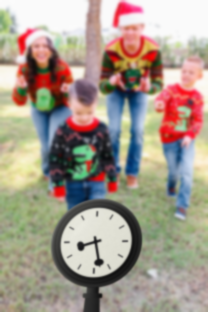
8:28
